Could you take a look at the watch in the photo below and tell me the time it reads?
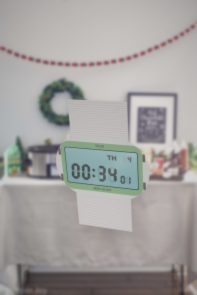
0:34
